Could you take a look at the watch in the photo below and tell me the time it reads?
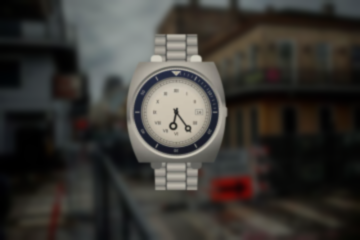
6:24
